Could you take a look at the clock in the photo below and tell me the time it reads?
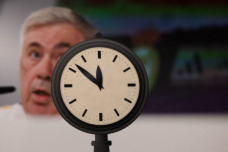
11:52
